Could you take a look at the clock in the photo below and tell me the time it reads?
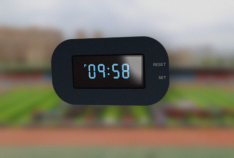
9:58
